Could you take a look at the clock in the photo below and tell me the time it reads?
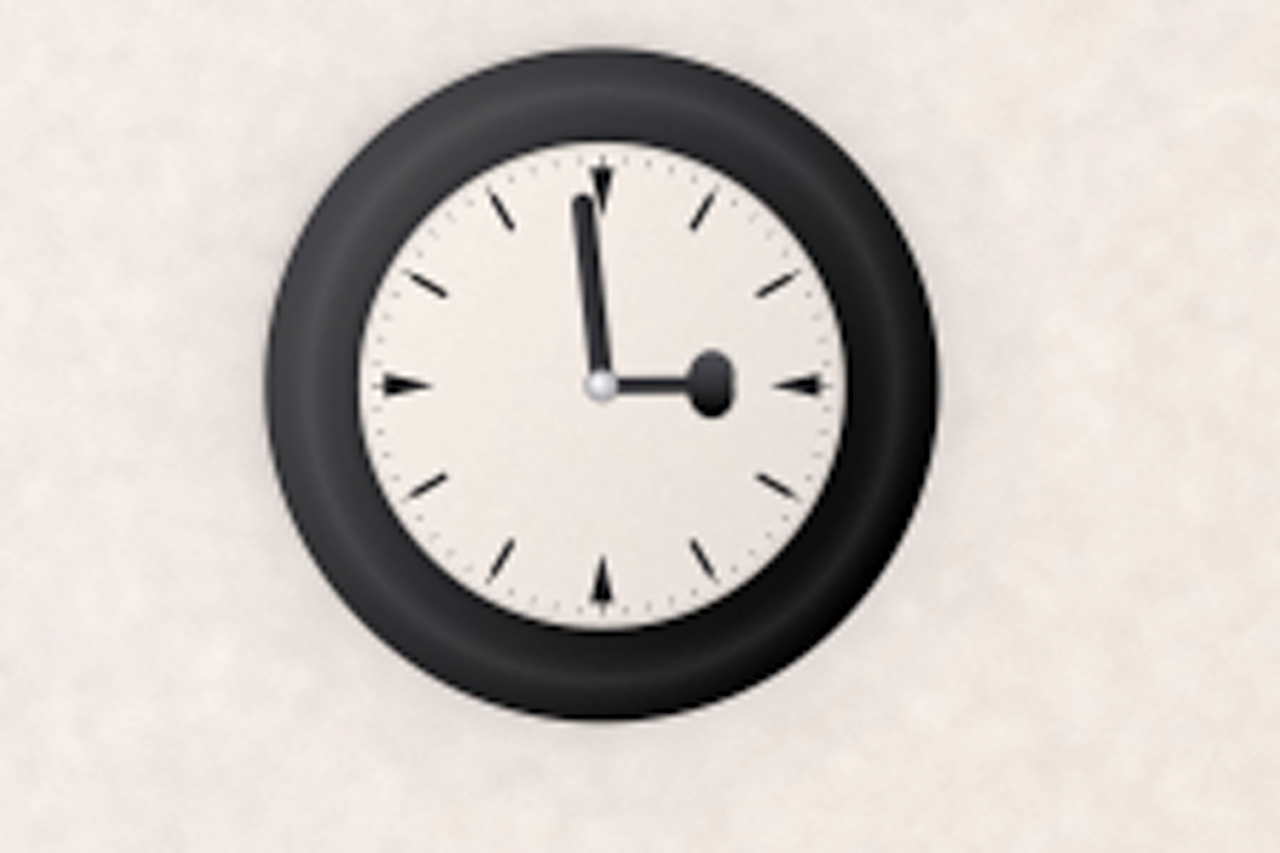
2:59
